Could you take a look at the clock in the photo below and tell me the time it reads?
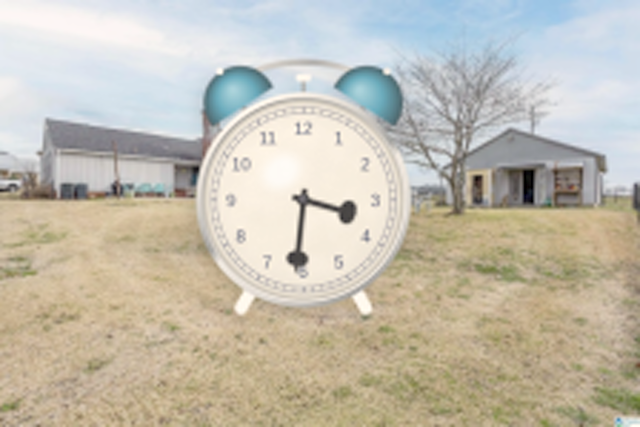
3:31
